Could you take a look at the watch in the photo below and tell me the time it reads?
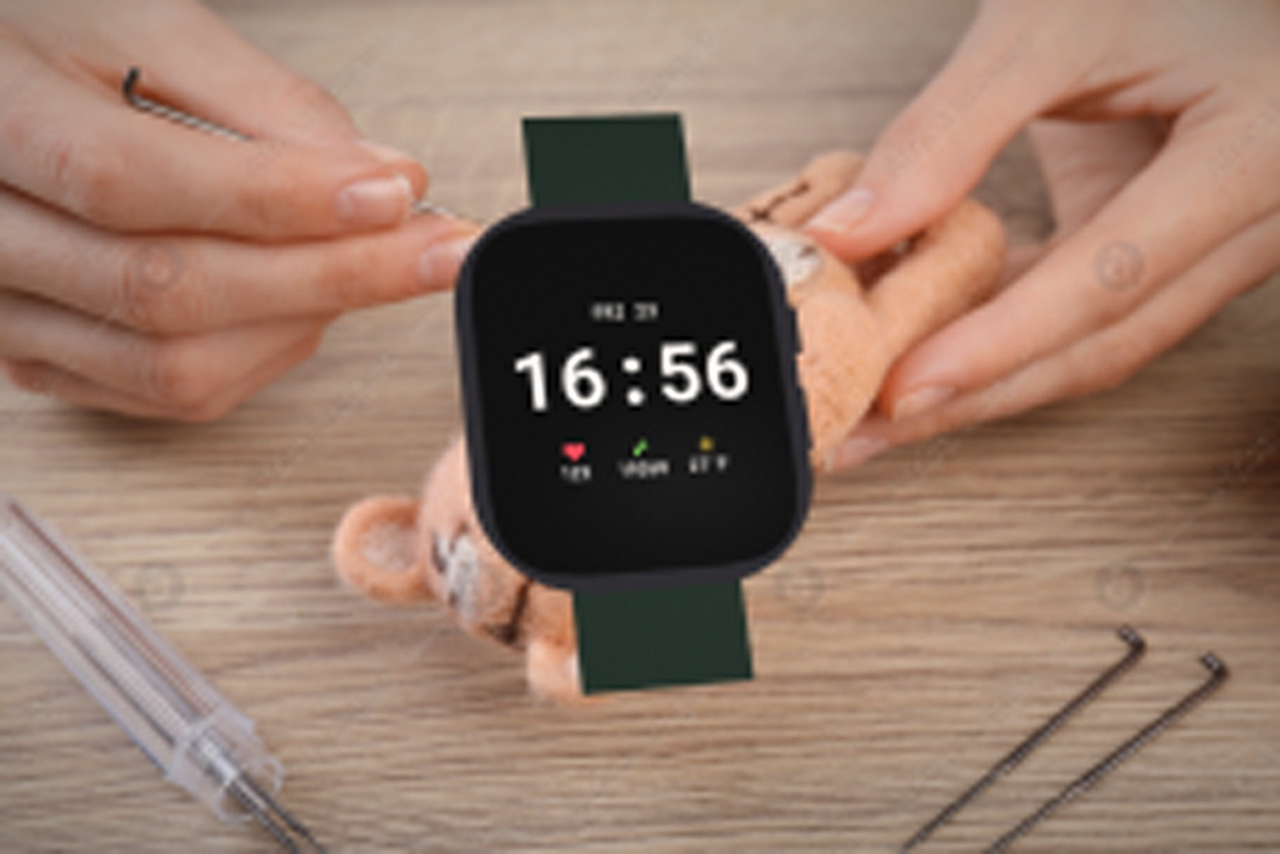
16:56
